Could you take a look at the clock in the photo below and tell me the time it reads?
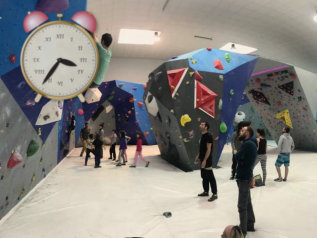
3:36
